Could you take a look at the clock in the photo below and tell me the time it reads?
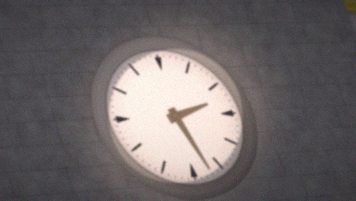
2:27
